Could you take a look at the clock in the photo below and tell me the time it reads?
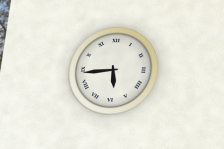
5:44
